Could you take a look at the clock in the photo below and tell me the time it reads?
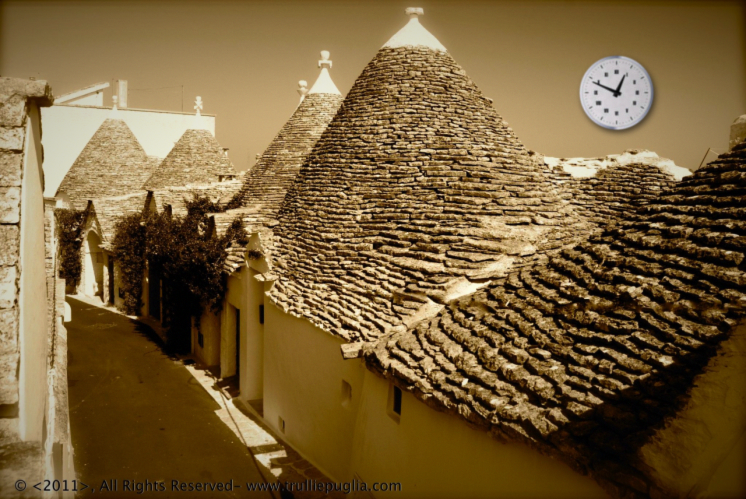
12:49
